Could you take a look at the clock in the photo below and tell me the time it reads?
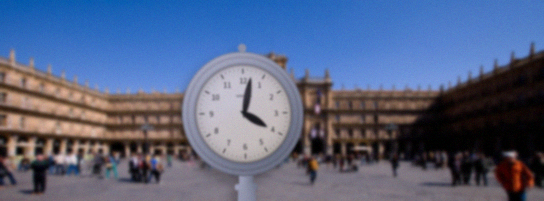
4:02
